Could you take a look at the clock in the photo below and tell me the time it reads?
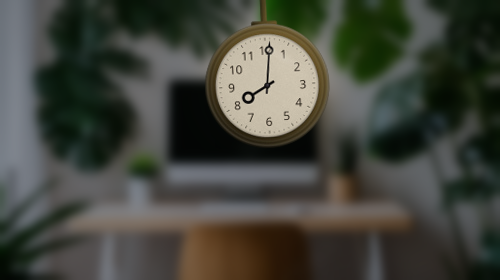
8:01
